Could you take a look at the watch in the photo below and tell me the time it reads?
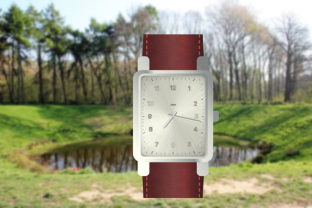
7:17
